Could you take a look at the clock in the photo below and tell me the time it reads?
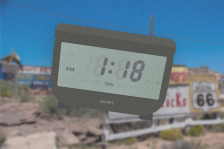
1:18
